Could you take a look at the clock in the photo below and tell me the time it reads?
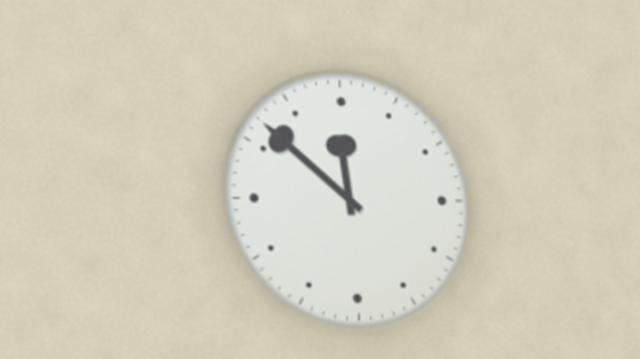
11:52
